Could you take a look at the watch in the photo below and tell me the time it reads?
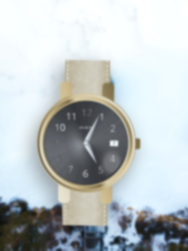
5:04
